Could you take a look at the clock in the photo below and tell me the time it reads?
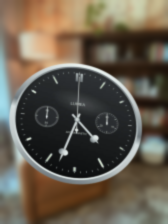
4:33
